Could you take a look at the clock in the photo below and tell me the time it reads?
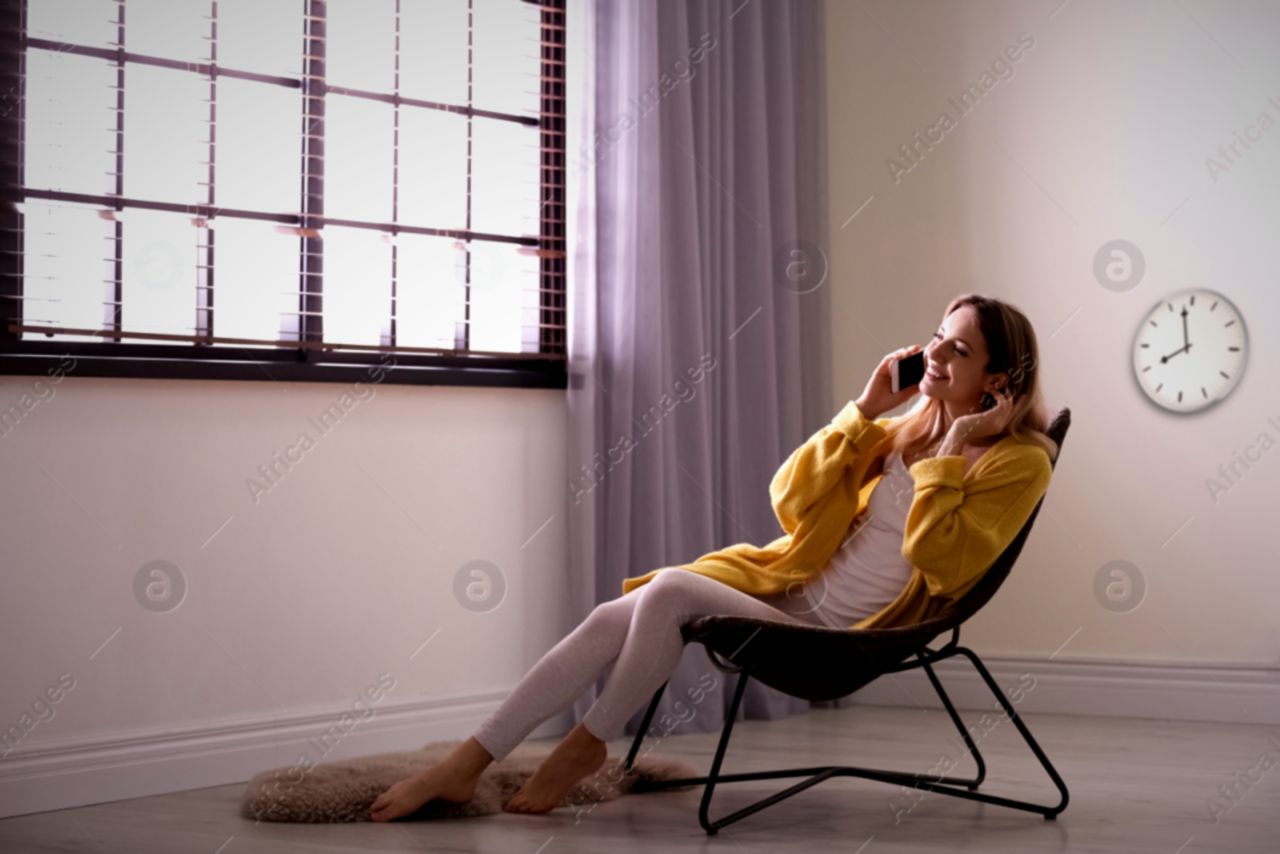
7:58
